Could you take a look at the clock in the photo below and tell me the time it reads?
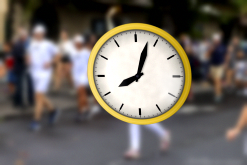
8:03
